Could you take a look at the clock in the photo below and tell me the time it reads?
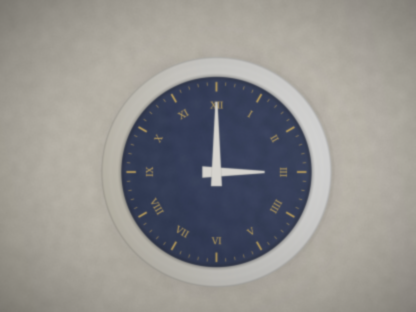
3:00
